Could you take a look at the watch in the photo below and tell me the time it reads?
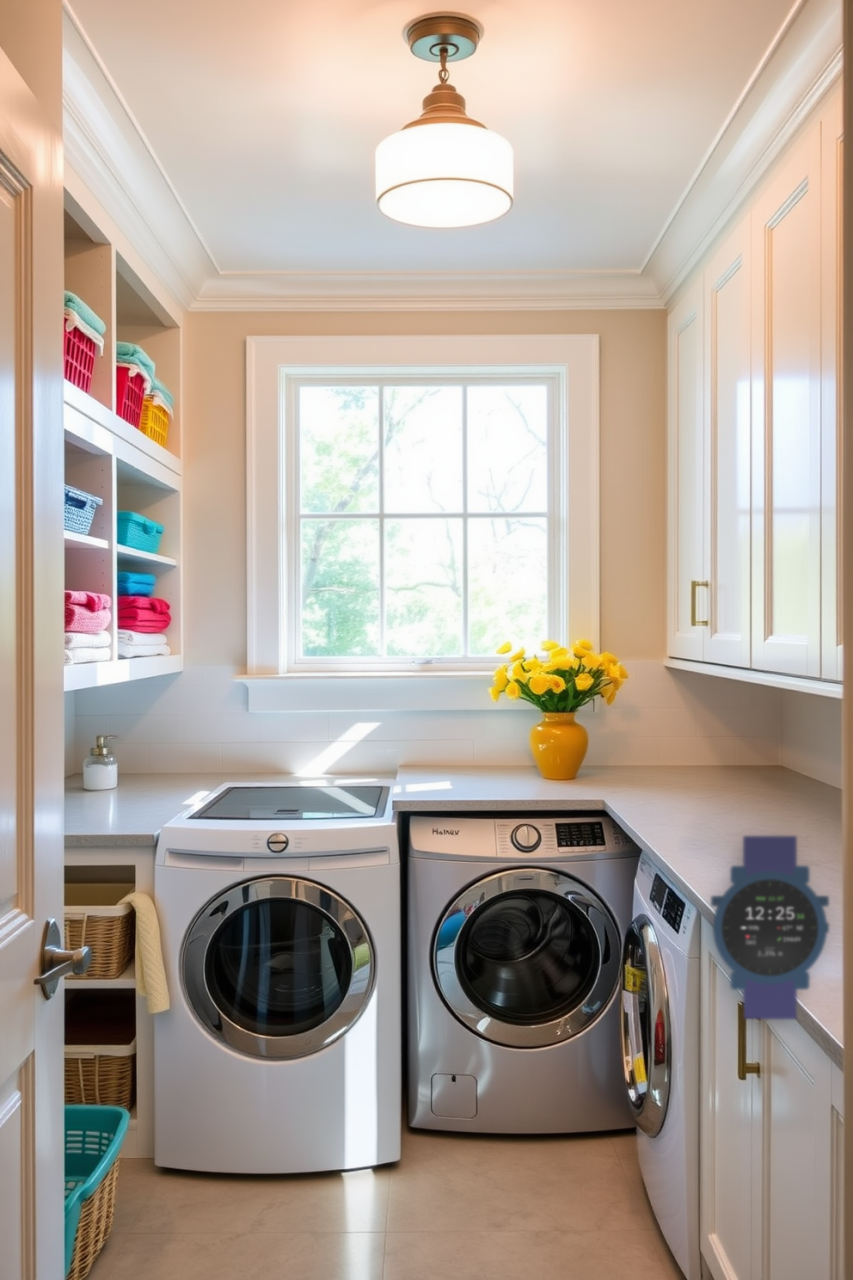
12:25
